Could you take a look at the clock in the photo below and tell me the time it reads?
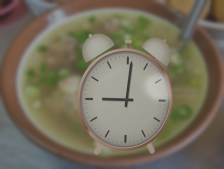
9:01
